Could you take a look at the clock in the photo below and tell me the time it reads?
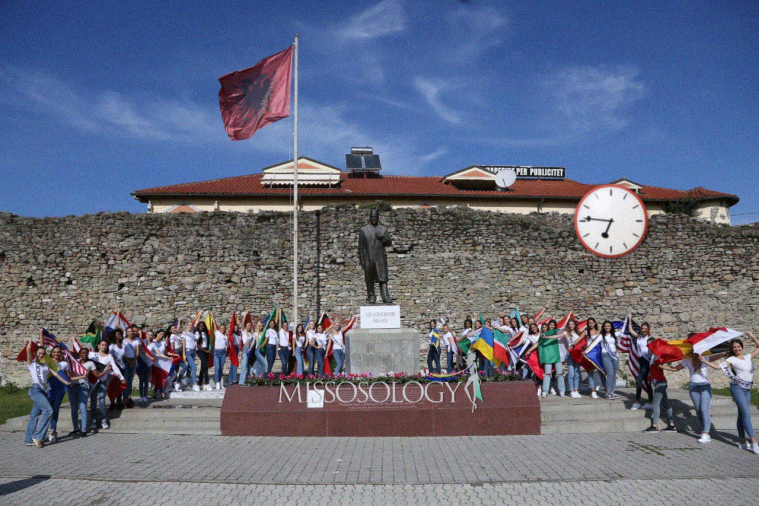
6:46
